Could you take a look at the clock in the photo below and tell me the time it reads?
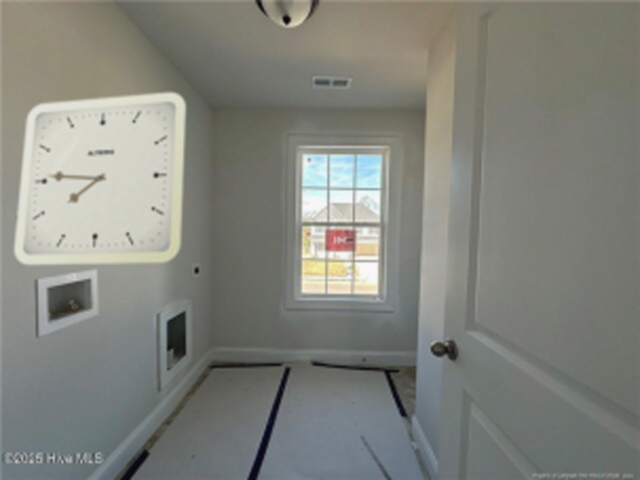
7:46
